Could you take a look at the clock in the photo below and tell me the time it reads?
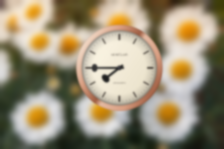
7:45
